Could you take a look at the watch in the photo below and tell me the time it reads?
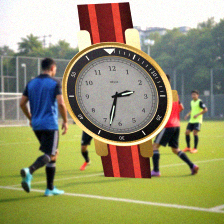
2:33
